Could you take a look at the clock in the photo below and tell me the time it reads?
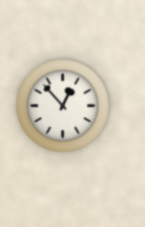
12:53
